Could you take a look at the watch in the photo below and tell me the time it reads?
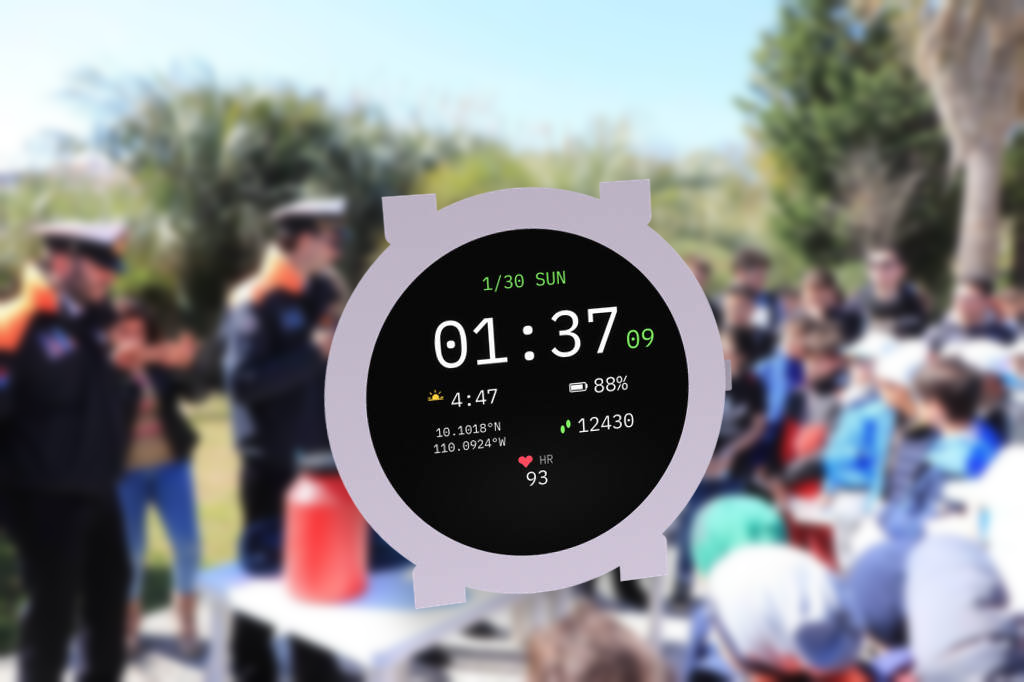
1:37:09
